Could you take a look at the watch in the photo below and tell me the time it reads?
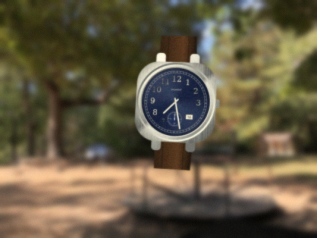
7:28
